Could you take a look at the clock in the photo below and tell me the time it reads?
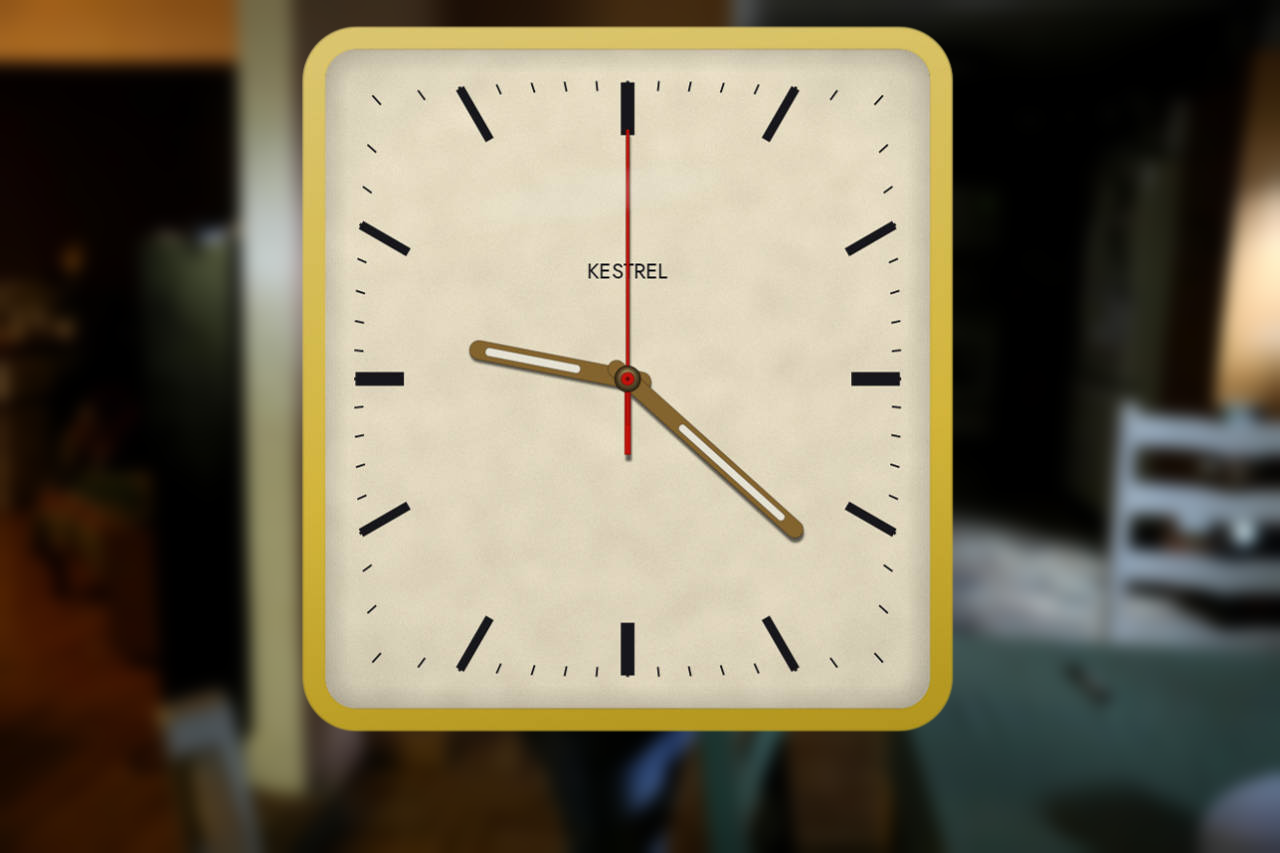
9:22:00
